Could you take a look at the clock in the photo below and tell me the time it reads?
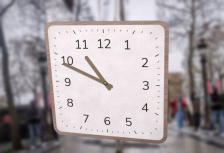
10:49
